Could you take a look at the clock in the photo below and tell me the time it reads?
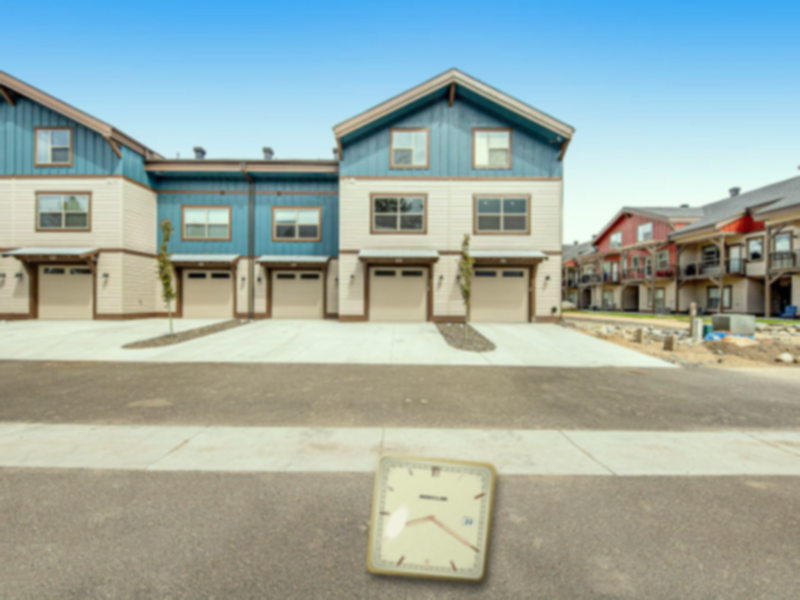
8:20
